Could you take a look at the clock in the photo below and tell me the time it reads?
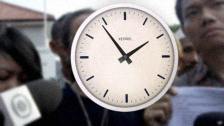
1:54
